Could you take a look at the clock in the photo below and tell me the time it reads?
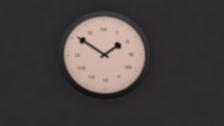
1:51
